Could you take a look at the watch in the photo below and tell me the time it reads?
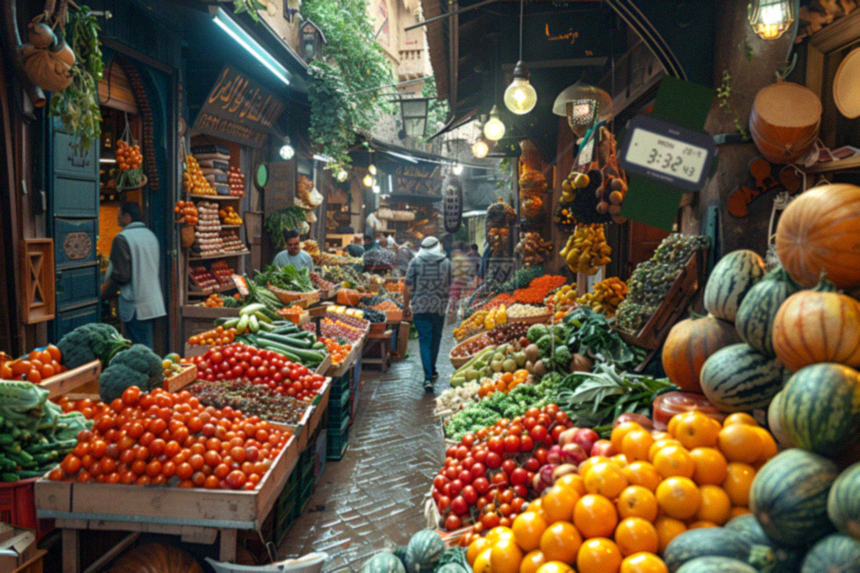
3:32
